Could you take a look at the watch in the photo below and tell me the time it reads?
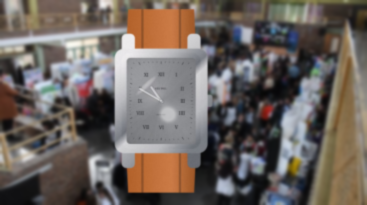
10:50
